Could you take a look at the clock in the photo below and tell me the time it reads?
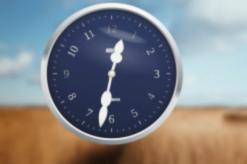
12:32
